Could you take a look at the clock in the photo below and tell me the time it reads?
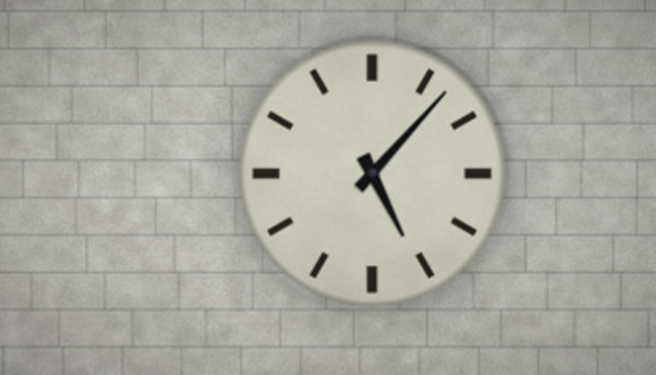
5:07
